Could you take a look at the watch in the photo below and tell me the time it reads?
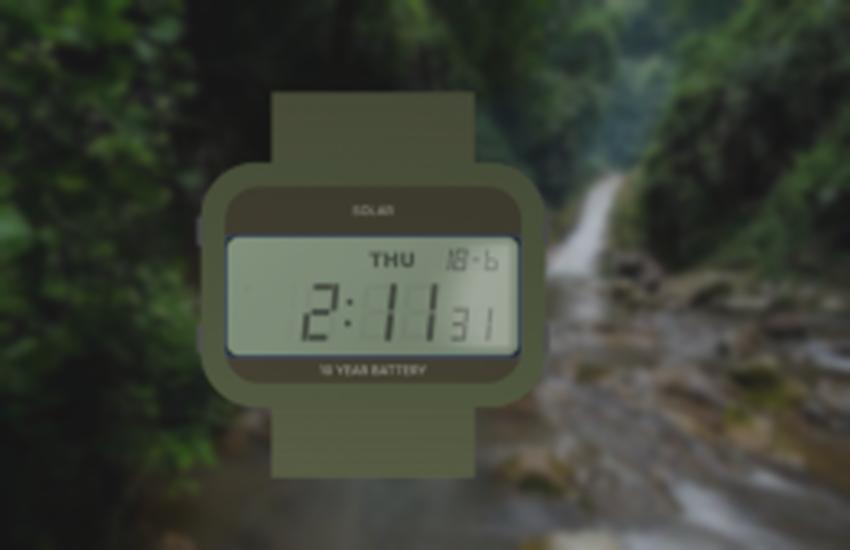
2:11:31
